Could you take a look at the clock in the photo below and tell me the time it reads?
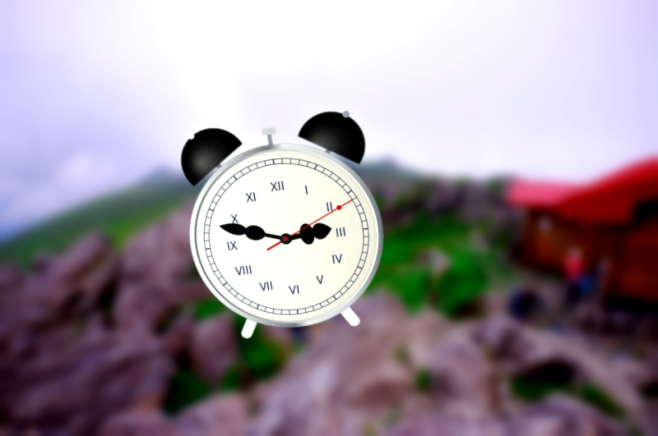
2:48:11
